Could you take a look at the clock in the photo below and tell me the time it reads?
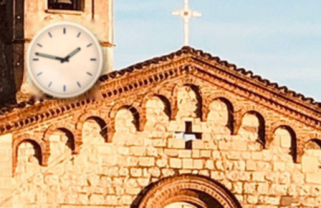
1:47
